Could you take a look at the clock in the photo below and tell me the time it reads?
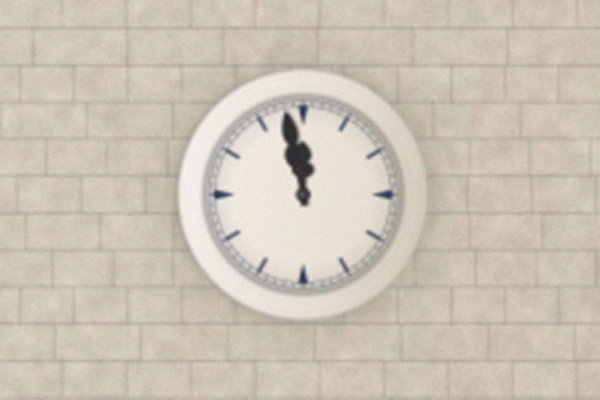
11:58
